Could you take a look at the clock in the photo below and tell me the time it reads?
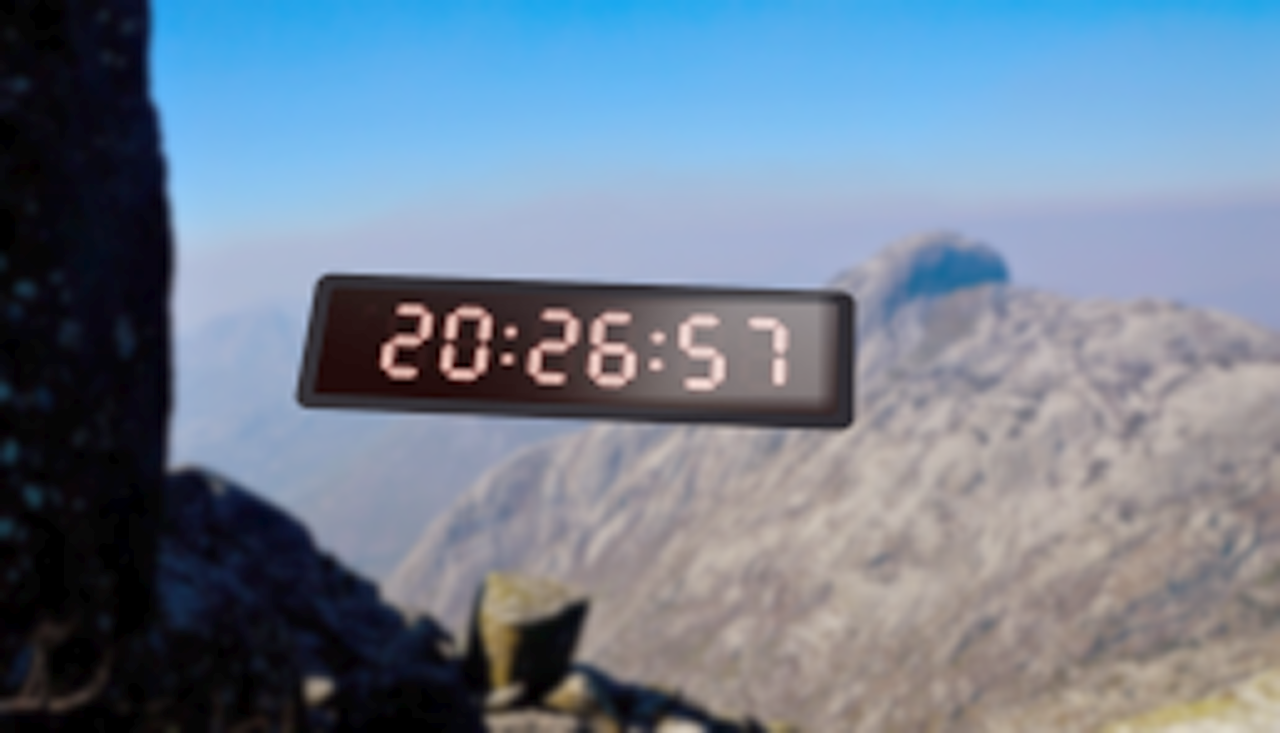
20:26:57
